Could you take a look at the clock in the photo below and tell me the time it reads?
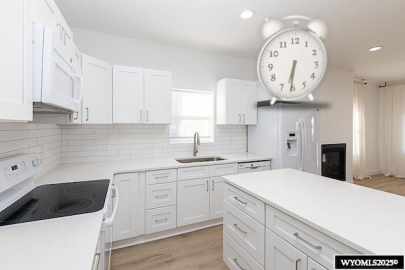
6:31
